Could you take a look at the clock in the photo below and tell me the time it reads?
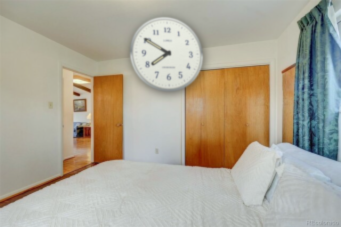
7:50
